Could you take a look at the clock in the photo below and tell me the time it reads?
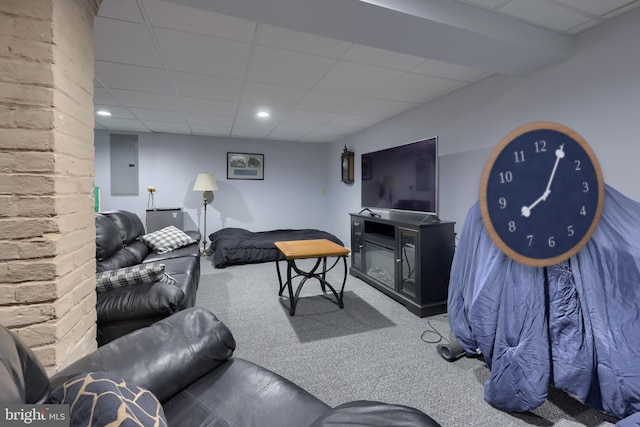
8:05
